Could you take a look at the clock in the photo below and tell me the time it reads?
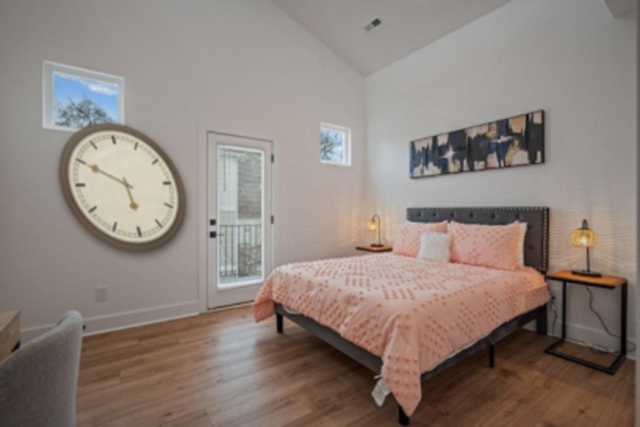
5:50
